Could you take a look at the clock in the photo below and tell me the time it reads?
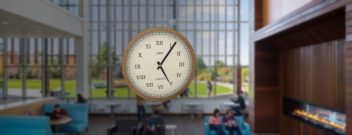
5:06
